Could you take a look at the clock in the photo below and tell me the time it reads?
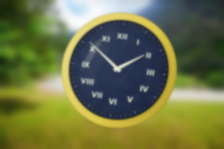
1:51
